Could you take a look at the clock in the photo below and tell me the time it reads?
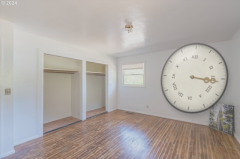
3:16
